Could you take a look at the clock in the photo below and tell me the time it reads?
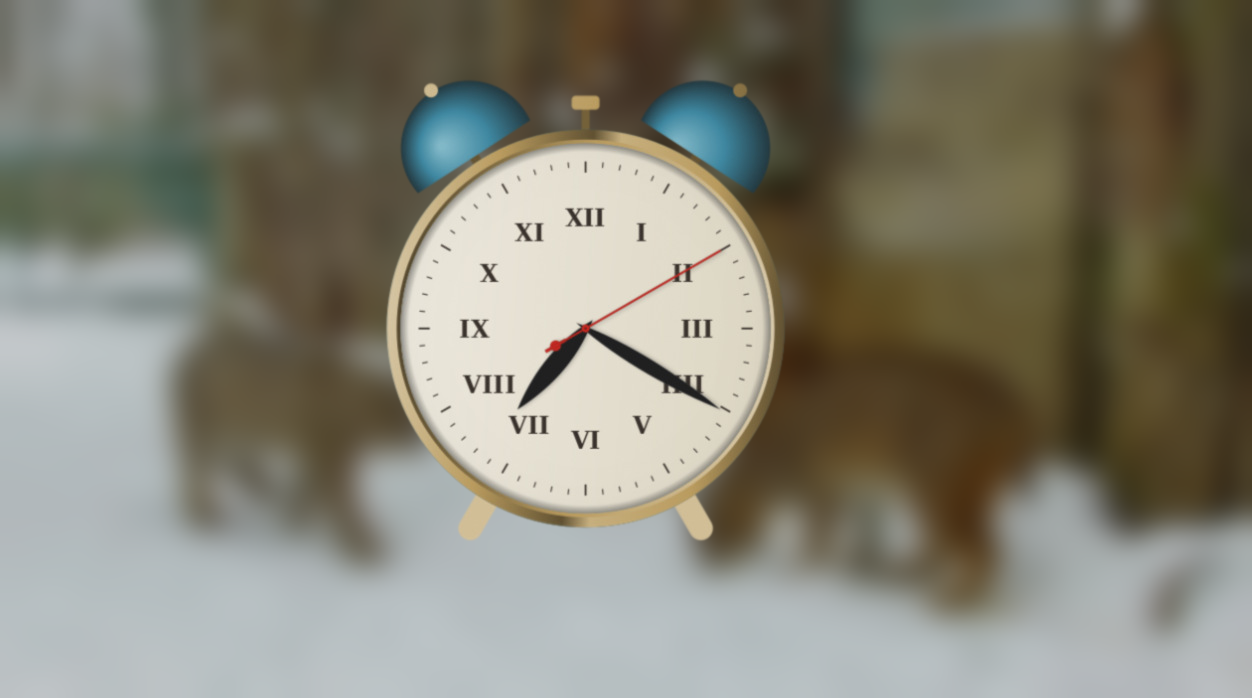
7:20:10
